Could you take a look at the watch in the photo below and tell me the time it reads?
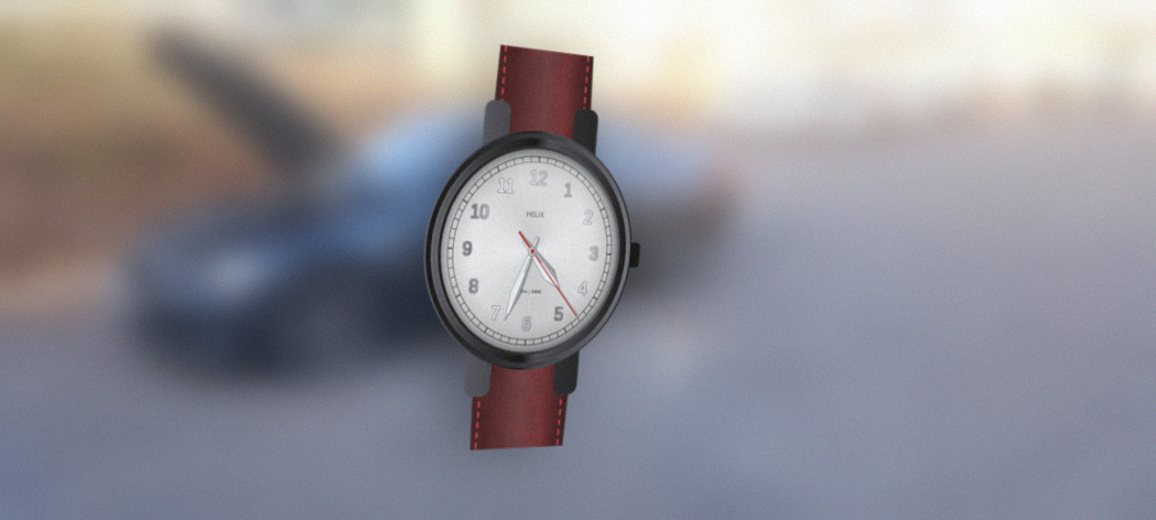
4:33:23
